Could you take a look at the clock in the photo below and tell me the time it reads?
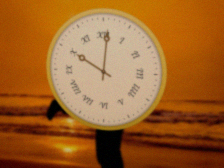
10:01
